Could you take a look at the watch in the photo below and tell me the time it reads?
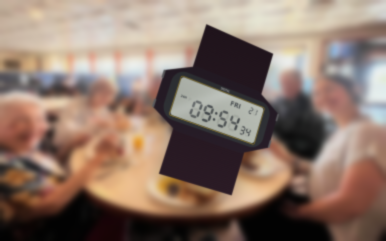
9:54
